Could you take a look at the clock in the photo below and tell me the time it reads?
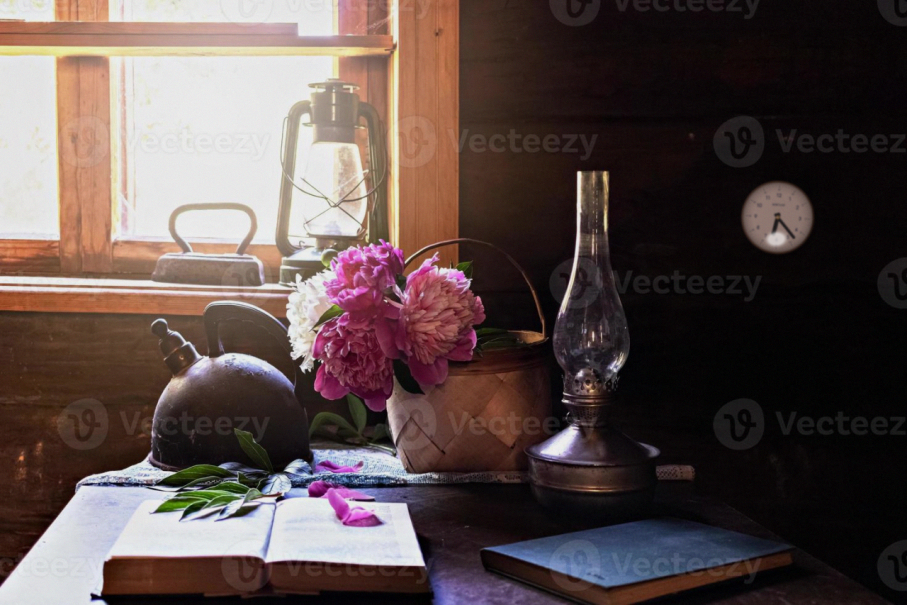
6:23
